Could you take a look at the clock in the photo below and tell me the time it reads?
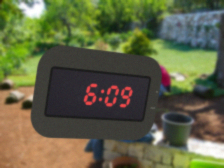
6:09
